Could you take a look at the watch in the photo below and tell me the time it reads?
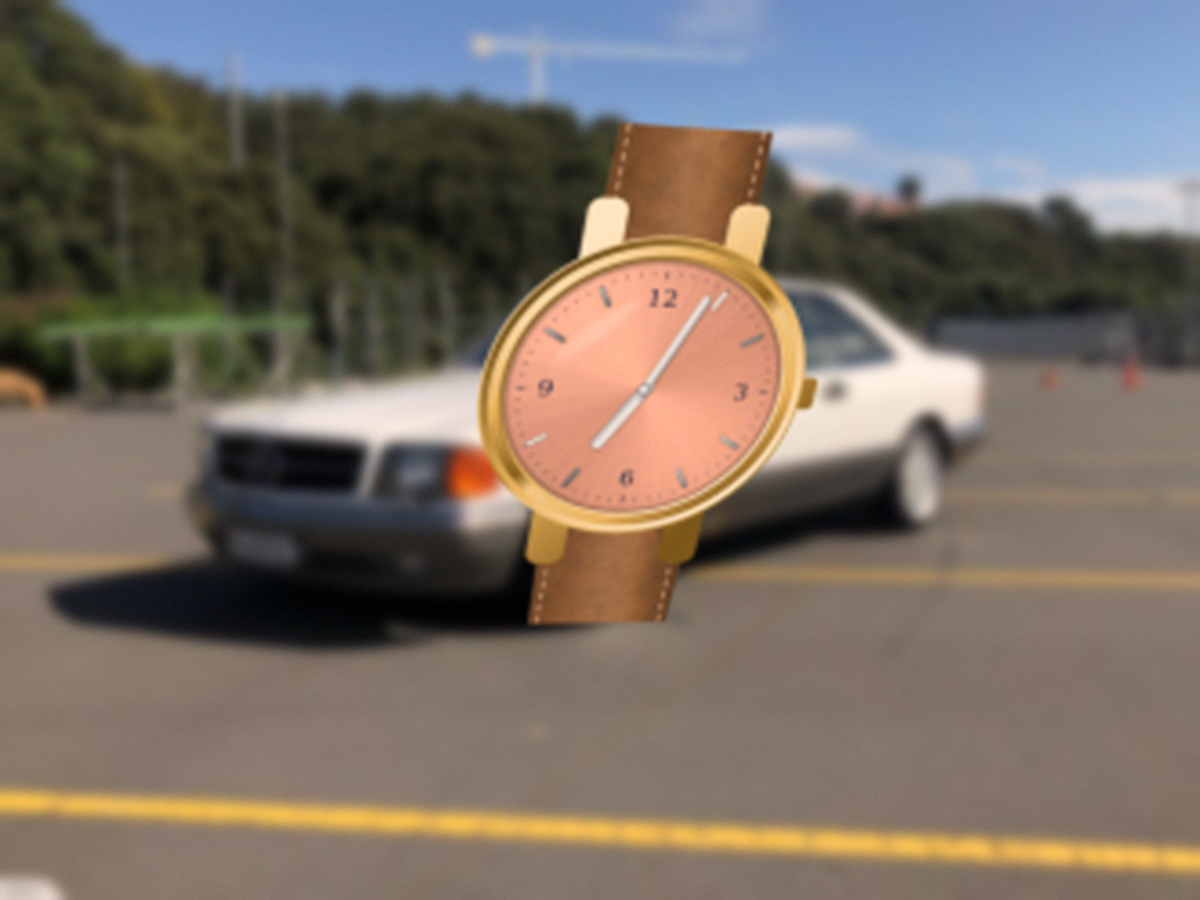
7:04
